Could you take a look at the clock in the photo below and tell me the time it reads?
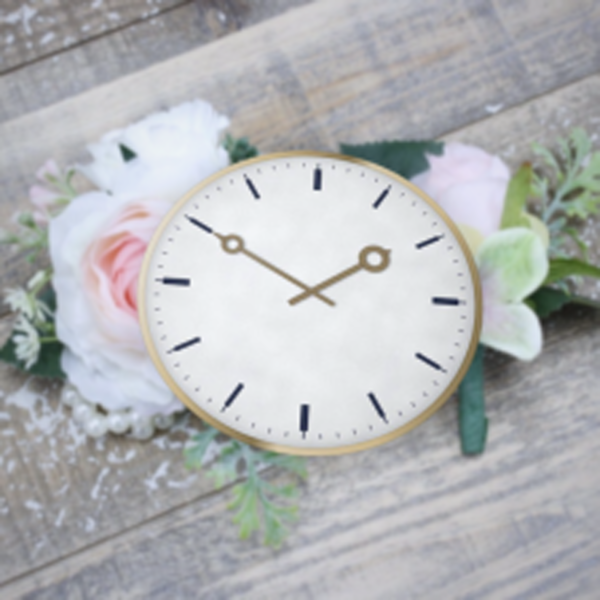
1:50
